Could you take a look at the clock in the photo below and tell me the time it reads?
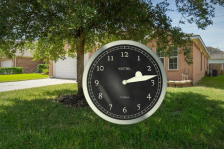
2:13
